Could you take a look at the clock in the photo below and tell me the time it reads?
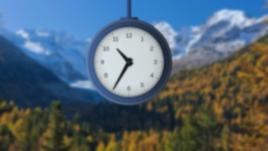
10:35
